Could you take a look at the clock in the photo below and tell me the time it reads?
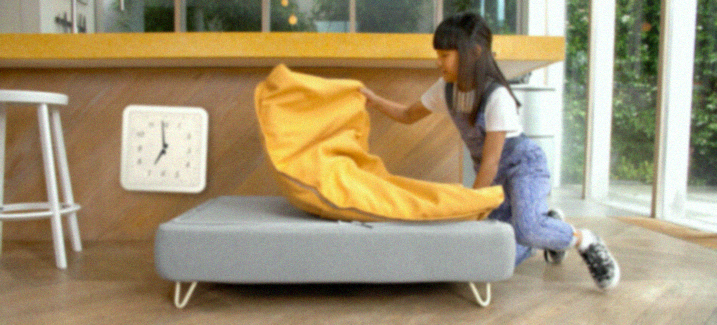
6:59
